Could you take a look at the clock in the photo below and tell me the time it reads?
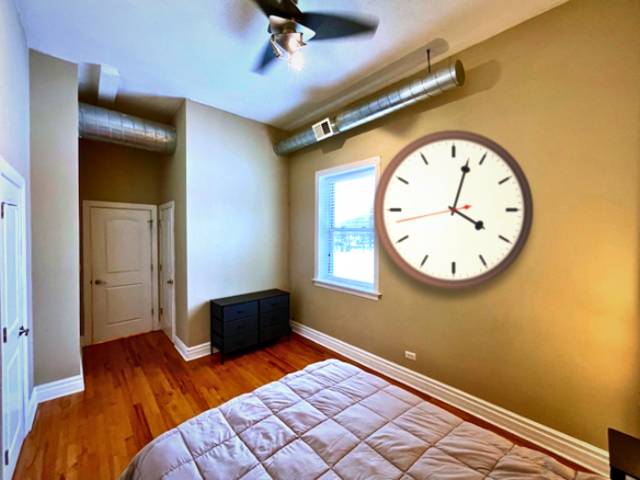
4:02:43
